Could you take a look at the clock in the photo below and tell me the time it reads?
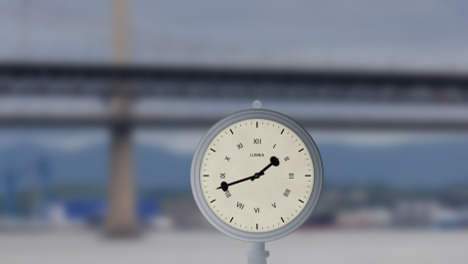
1:42
